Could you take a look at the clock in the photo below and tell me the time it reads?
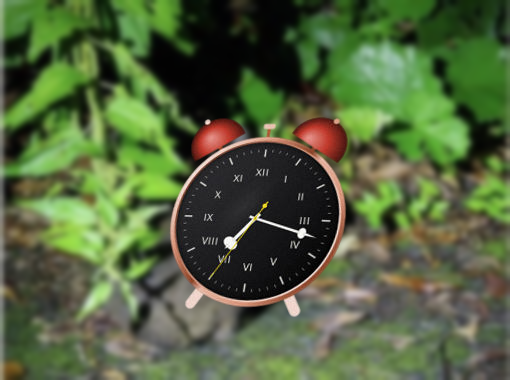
7:17:35
